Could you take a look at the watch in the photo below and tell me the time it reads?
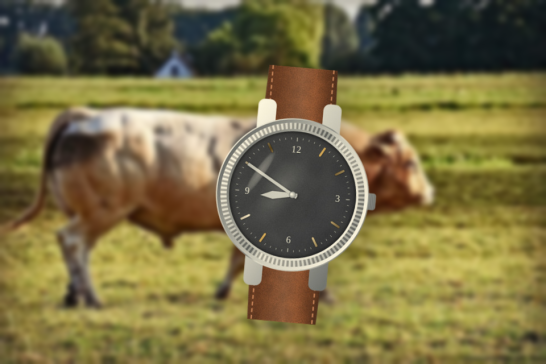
8:50
